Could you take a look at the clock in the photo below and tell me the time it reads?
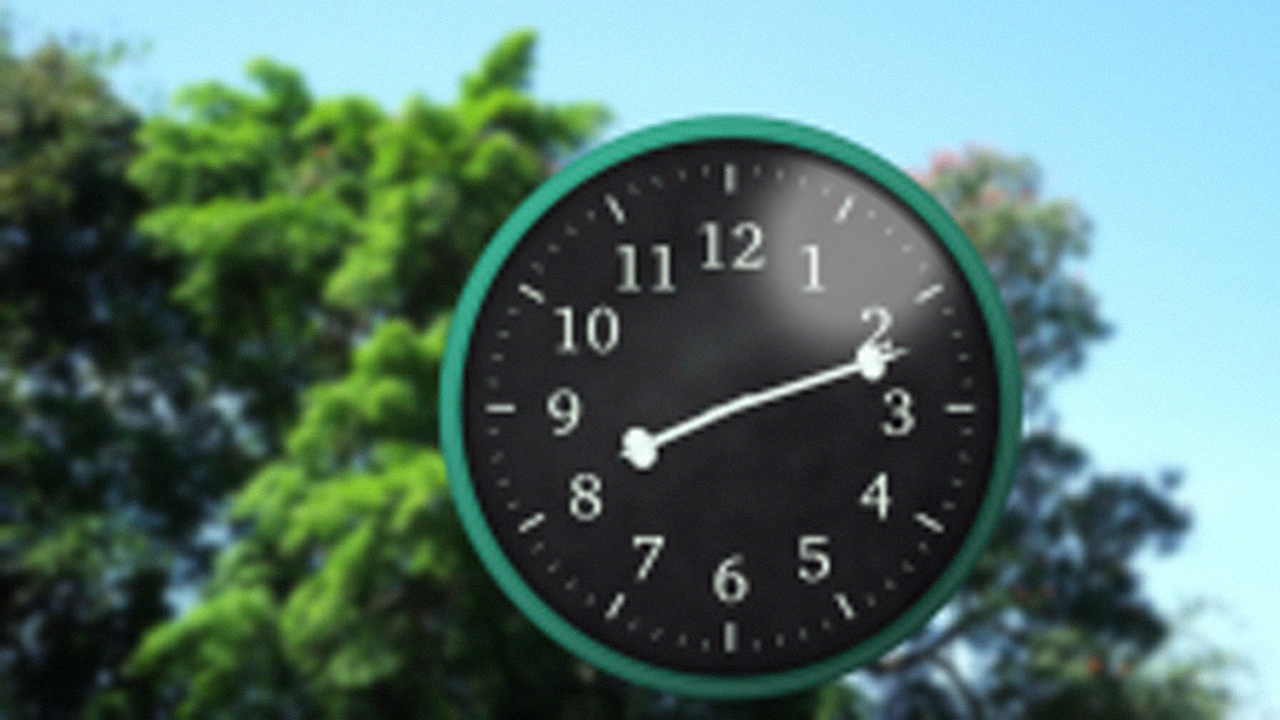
8:12
